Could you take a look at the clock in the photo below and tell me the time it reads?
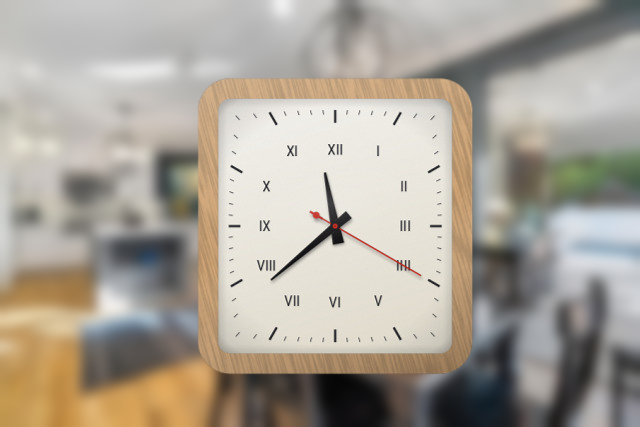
11:38:20
